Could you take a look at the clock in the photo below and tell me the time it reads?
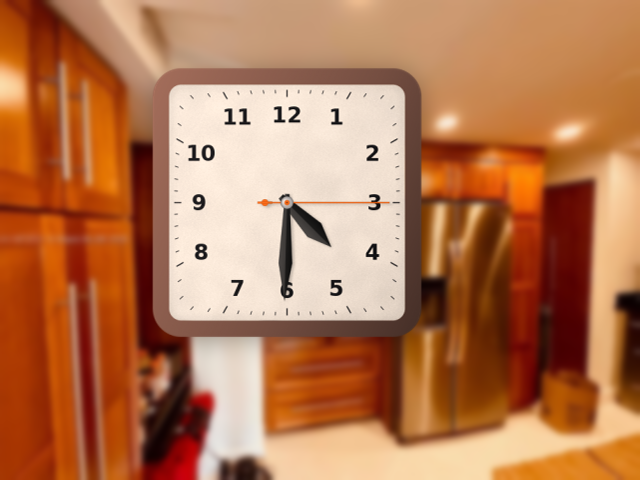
4:30:15
